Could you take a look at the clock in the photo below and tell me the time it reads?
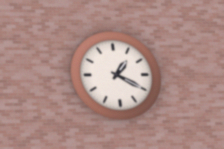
1:20
